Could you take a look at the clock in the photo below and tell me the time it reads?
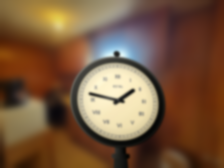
1:47
